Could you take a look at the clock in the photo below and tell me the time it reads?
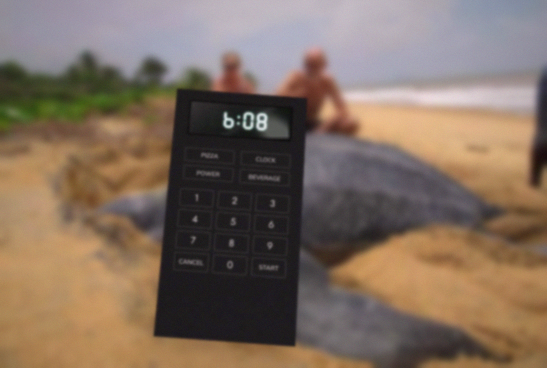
6:08
